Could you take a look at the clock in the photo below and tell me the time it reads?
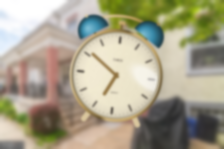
6:51
